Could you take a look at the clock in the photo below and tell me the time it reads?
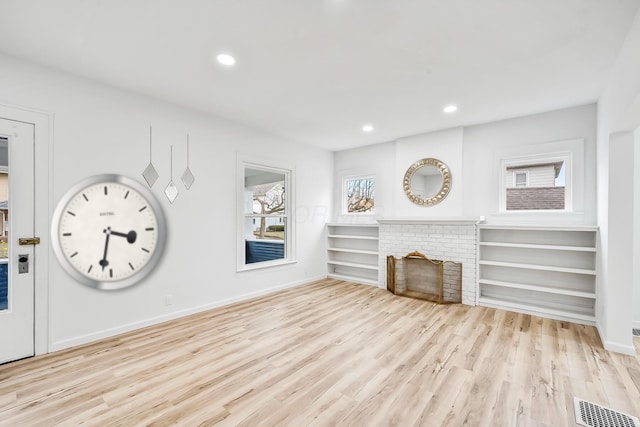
3:32
